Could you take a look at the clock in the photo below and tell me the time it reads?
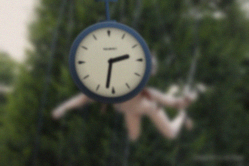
2:32
